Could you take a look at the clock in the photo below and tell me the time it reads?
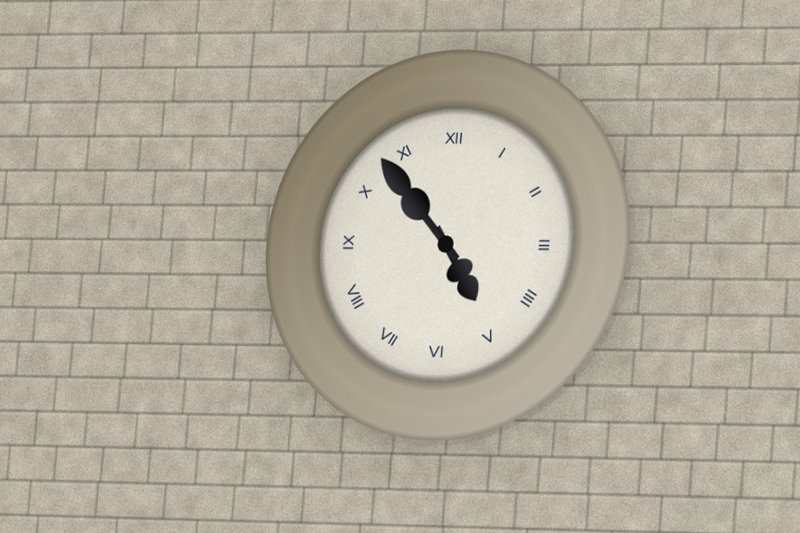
4:53
